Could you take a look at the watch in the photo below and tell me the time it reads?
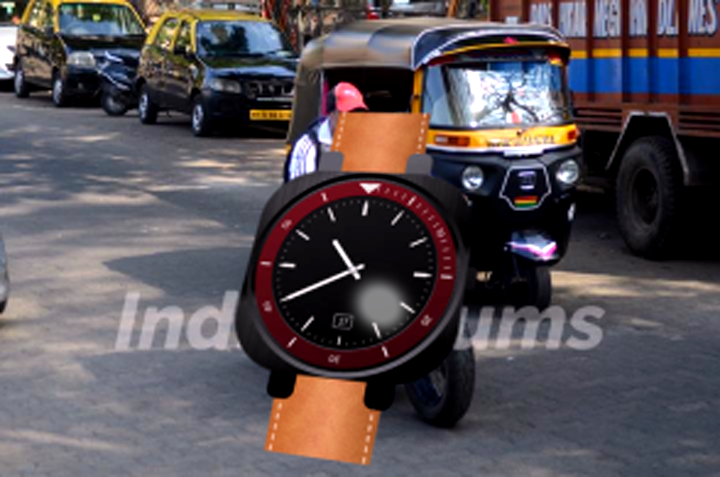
10:40
